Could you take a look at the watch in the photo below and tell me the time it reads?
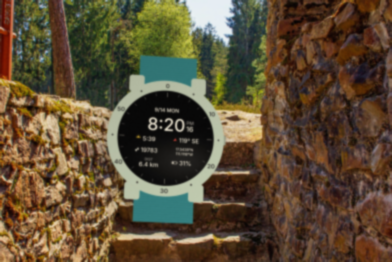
8:20
